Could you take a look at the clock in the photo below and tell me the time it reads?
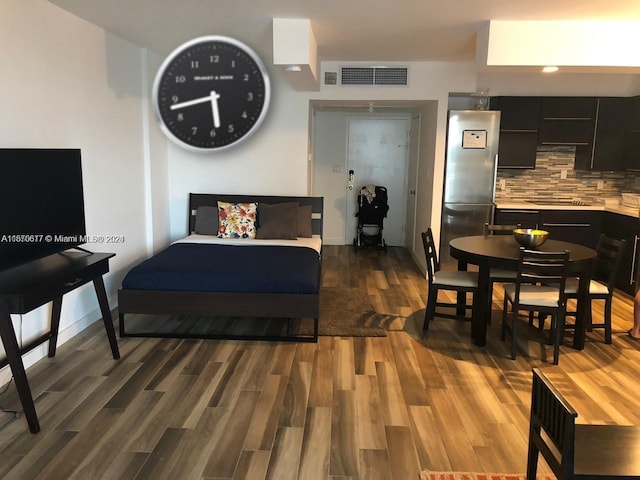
5:43
